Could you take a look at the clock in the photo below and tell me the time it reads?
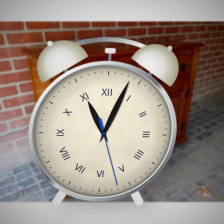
11:03:27
